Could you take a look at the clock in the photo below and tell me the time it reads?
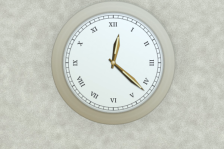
12:22
